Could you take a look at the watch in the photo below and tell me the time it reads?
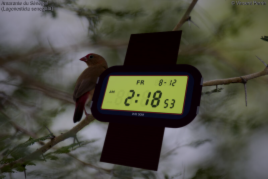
2:18
